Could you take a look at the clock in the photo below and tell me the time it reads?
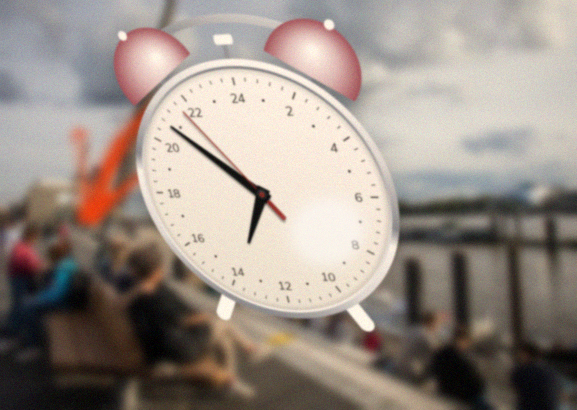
13:51:54
